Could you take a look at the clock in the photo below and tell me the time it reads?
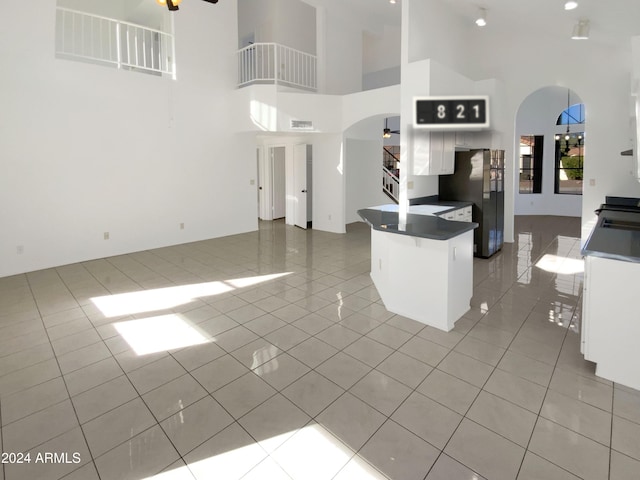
8:21
